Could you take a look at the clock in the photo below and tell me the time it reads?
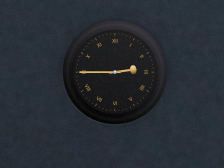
2:45
